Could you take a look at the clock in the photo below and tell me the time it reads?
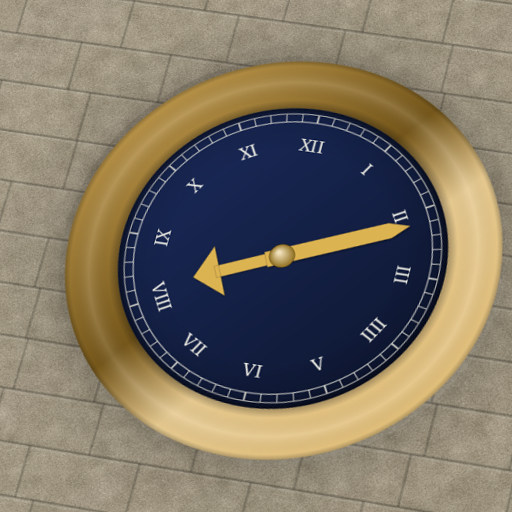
8:11
